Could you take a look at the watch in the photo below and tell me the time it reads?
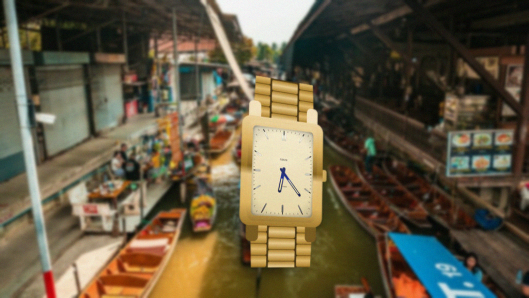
6:23
